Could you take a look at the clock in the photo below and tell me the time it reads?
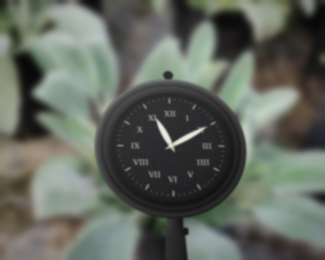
11:10
